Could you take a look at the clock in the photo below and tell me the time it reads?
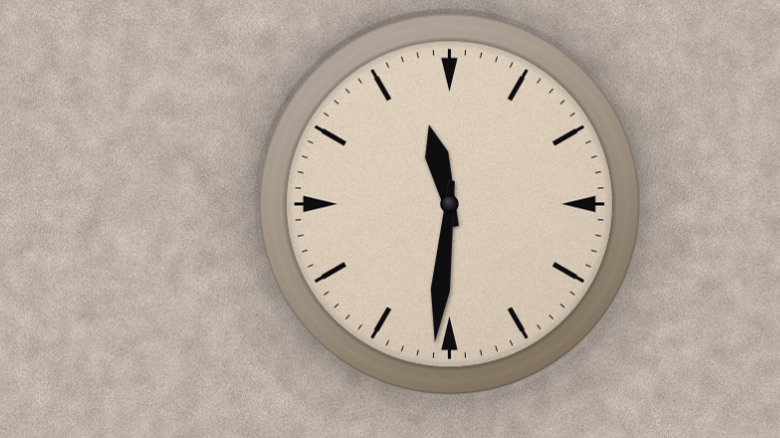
11:31
